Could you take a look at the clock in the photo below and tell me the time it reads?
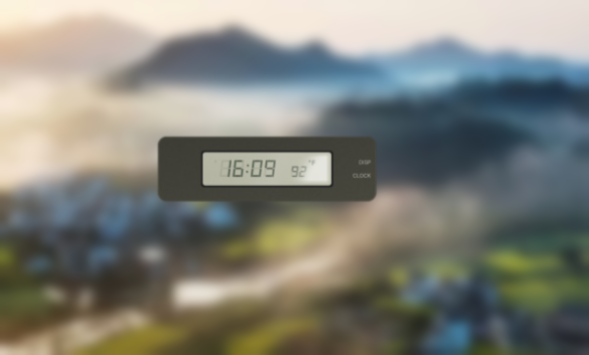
16:09
